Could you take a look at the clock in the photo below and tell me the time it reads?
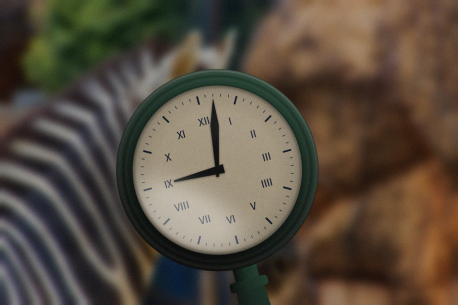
9:02
